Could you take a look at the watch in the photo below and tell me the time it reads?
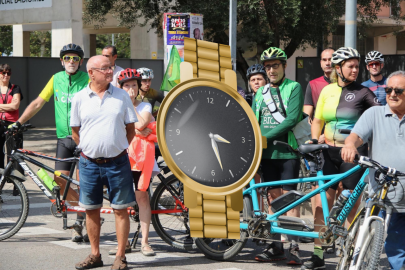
3:27
